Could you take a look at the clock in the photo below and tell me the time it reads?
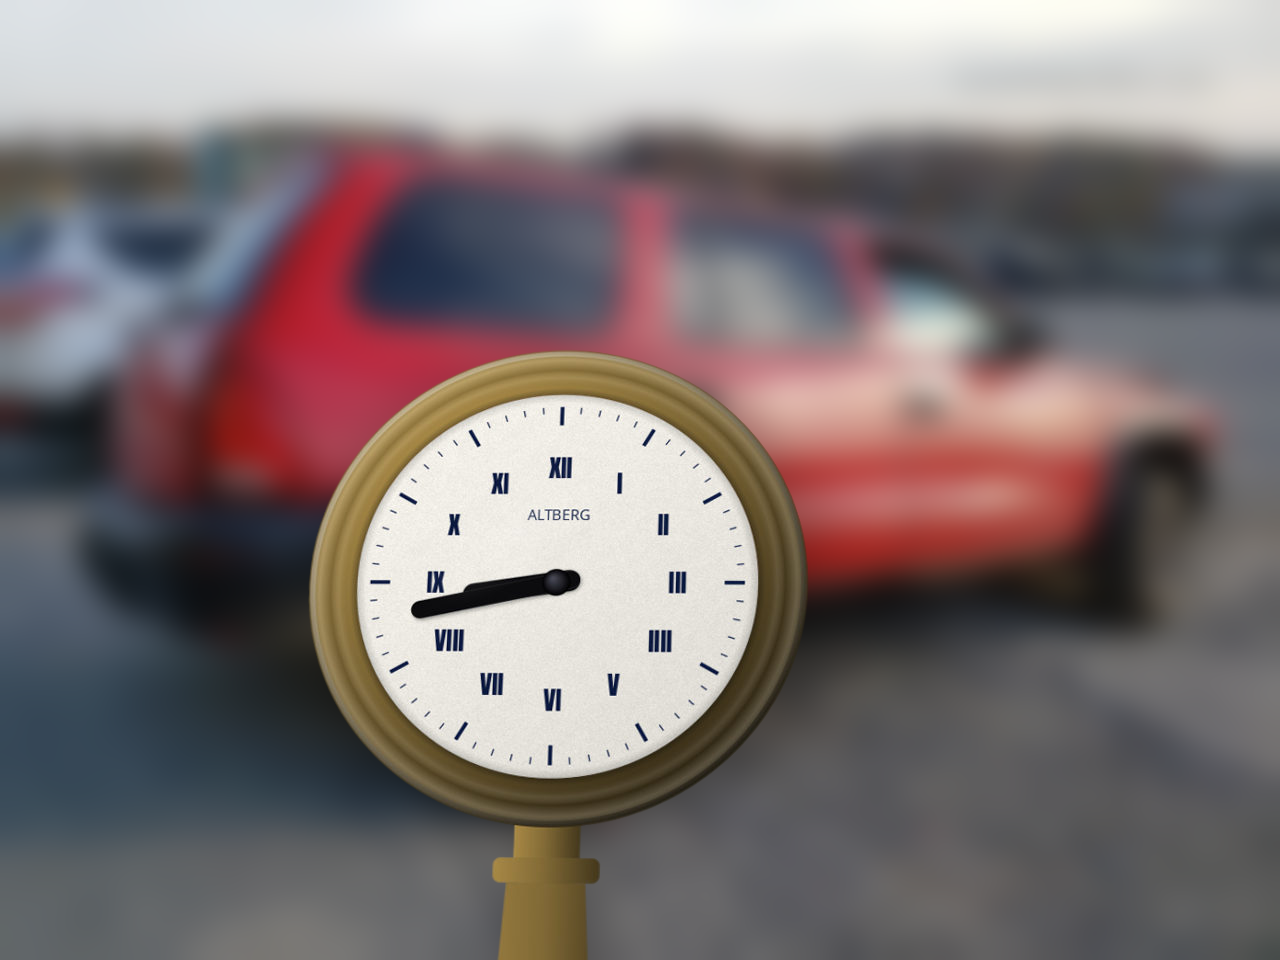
8:43
